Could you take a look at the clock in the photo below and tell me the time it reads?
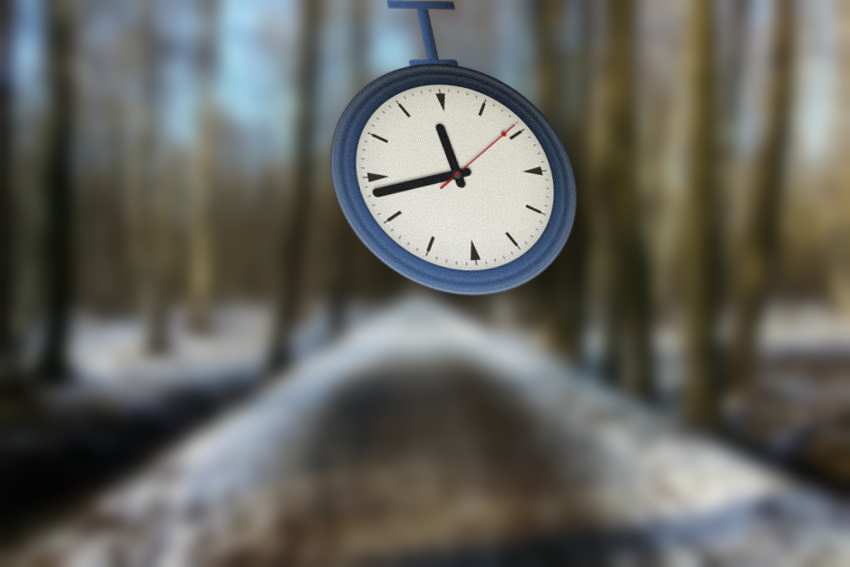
11:43:09
